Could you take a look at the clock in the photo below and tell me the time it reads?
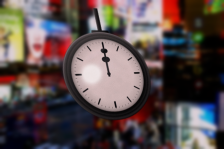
12:00
